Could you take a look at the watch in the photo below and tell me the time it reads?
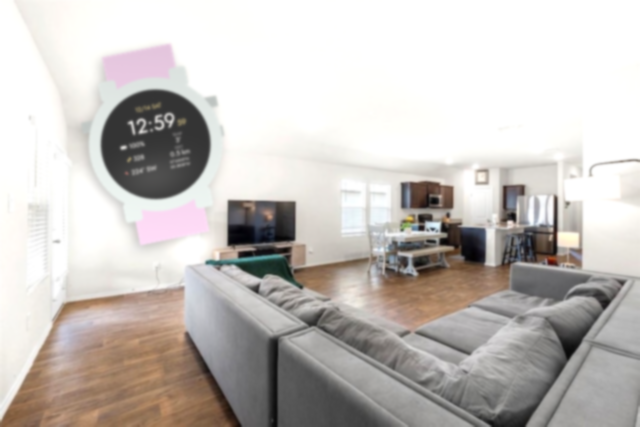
12:59
